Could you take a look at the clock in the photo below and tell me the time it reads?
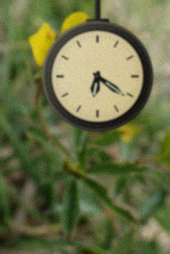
6:21
